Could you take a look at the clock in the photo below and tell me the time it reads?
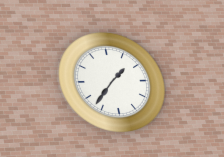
1:37
